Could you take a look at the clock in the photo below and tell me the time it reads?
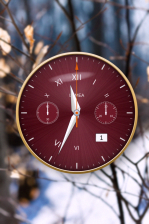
11:34
